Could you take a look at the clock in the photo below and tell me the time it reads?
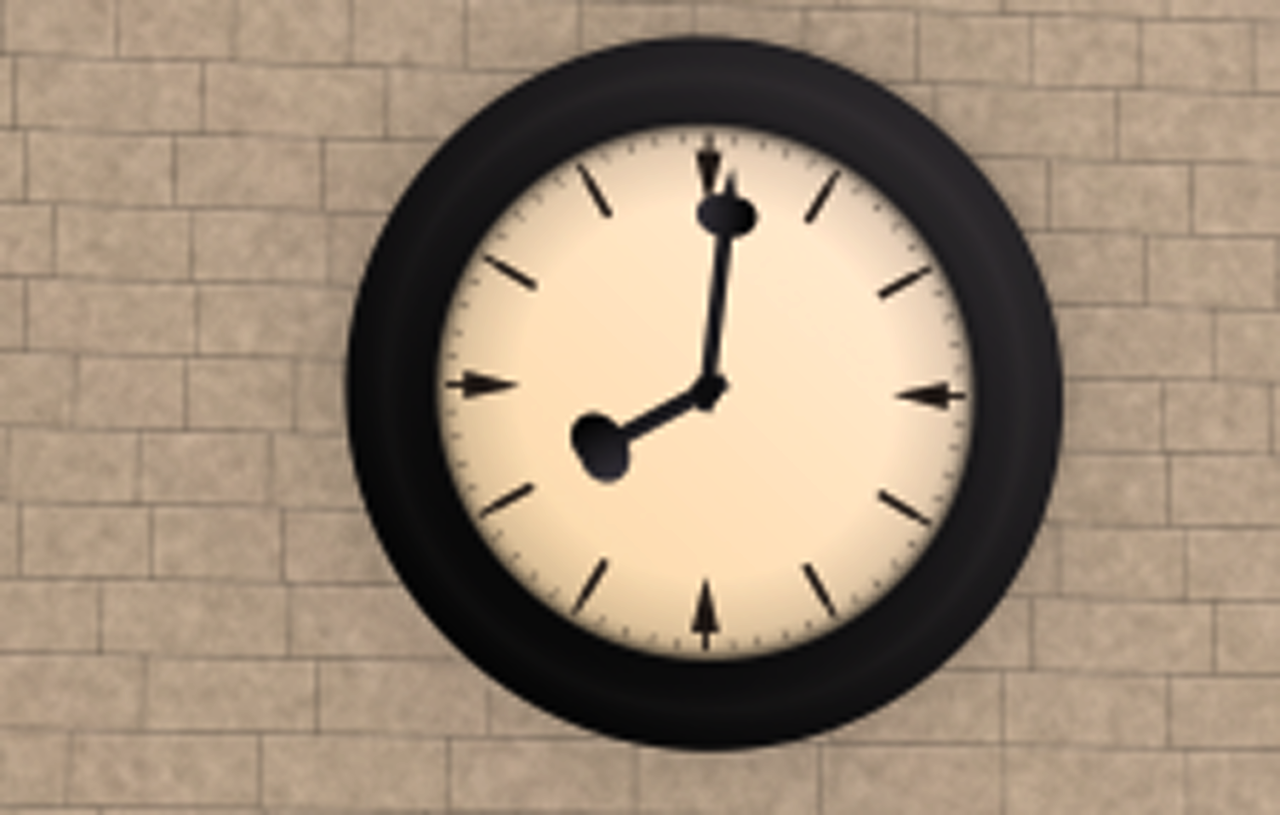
8:01
